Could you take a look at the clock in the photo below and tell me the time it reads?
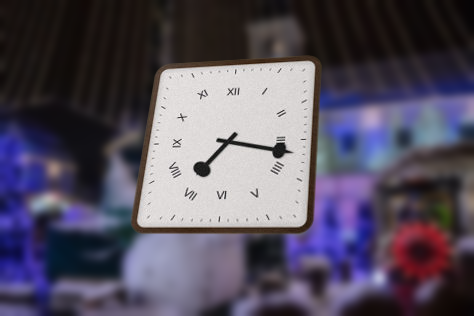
7:17
